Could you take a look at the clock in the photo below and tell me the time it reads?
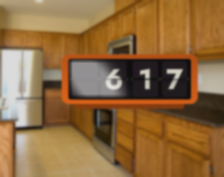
6:17
